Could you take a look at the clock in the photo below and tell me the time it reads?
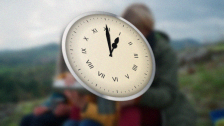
1:00
